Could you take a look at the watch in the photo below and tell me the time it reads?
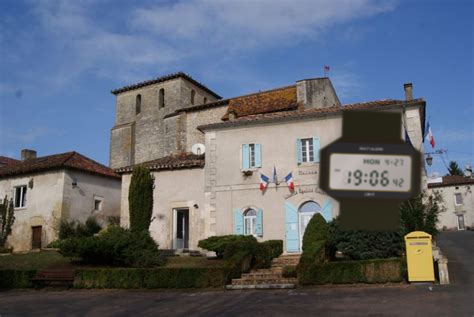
19:06
